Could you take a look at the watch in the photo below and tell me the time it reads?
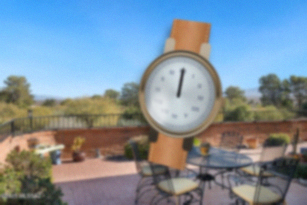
12:00
